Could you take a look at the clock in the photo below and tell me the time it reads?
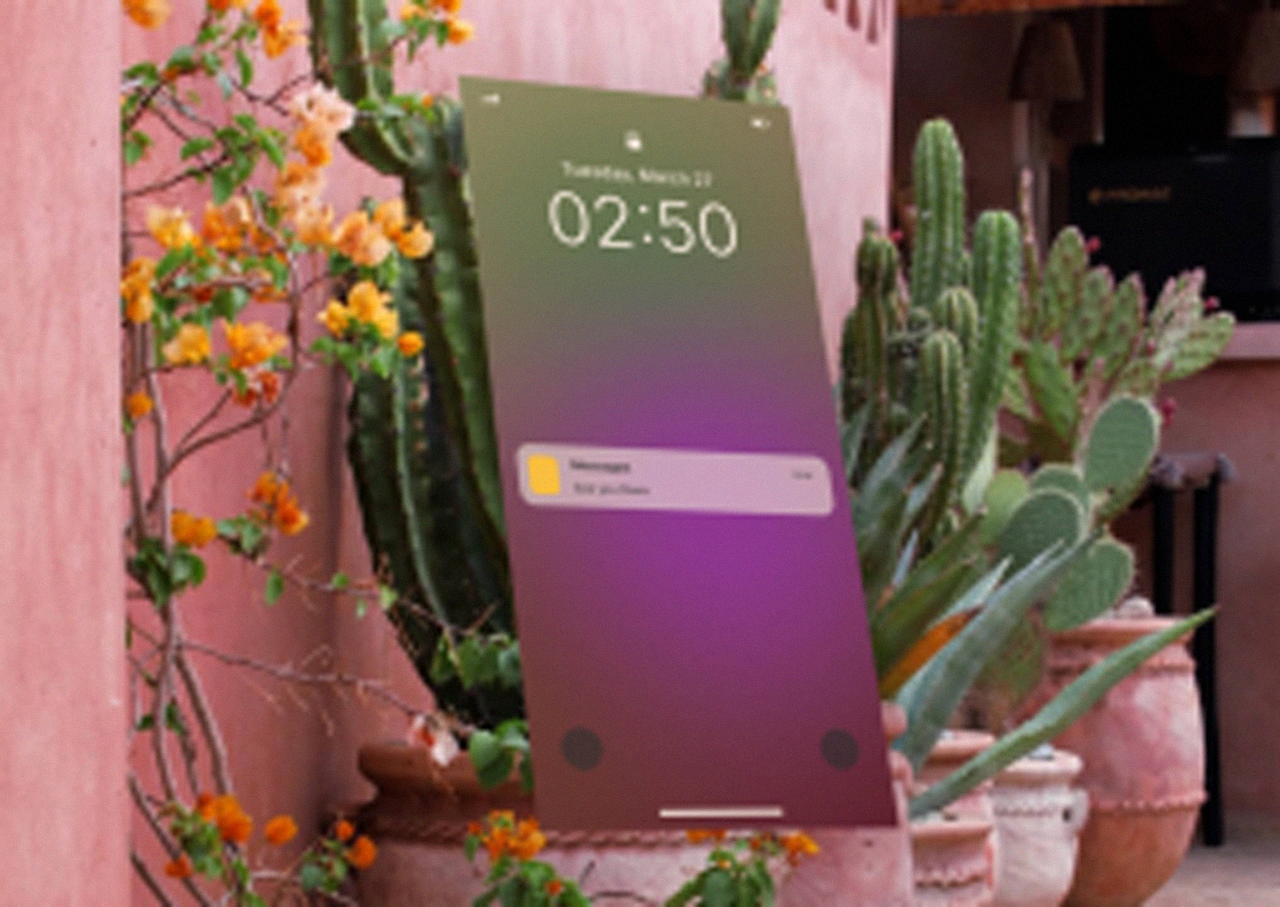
2:50
